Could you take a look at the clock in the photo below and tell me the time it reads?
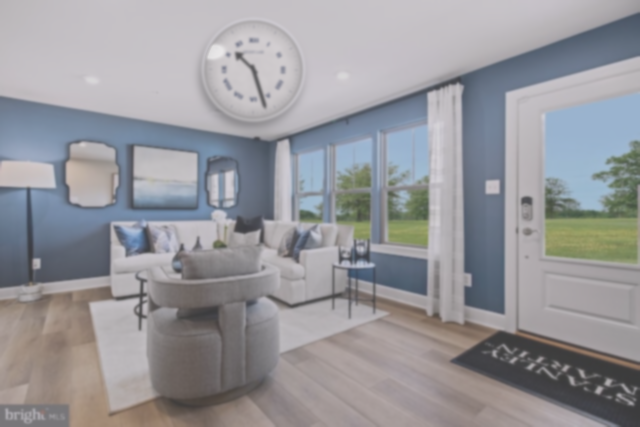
10:27
